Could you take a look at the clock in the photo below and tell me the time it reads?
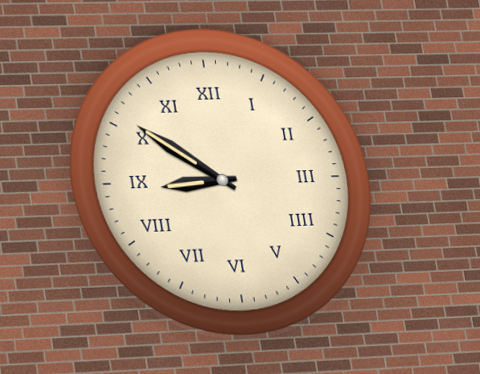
8:51
